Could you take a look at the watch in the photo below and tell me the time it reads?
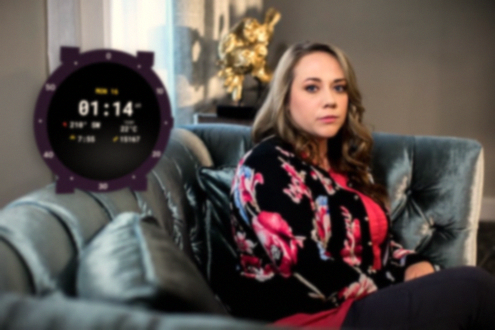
1:14
